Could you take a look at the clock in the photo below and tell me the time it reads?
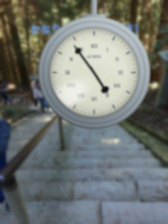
4:54
